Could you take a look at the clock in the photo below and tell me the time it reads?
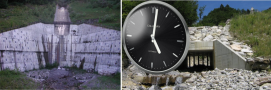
5:01
